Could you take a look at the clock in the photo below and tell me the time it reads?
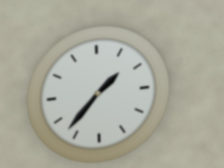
1:37
